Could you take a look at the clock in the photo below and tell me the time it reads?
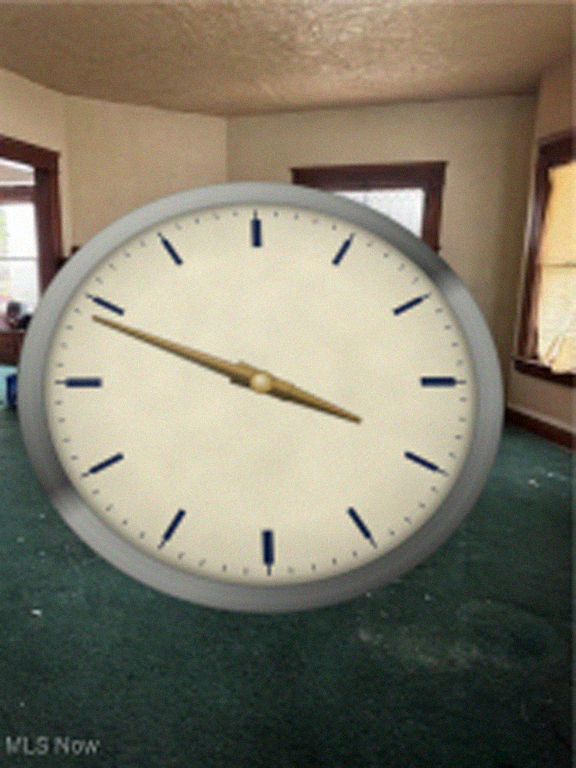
3:49
